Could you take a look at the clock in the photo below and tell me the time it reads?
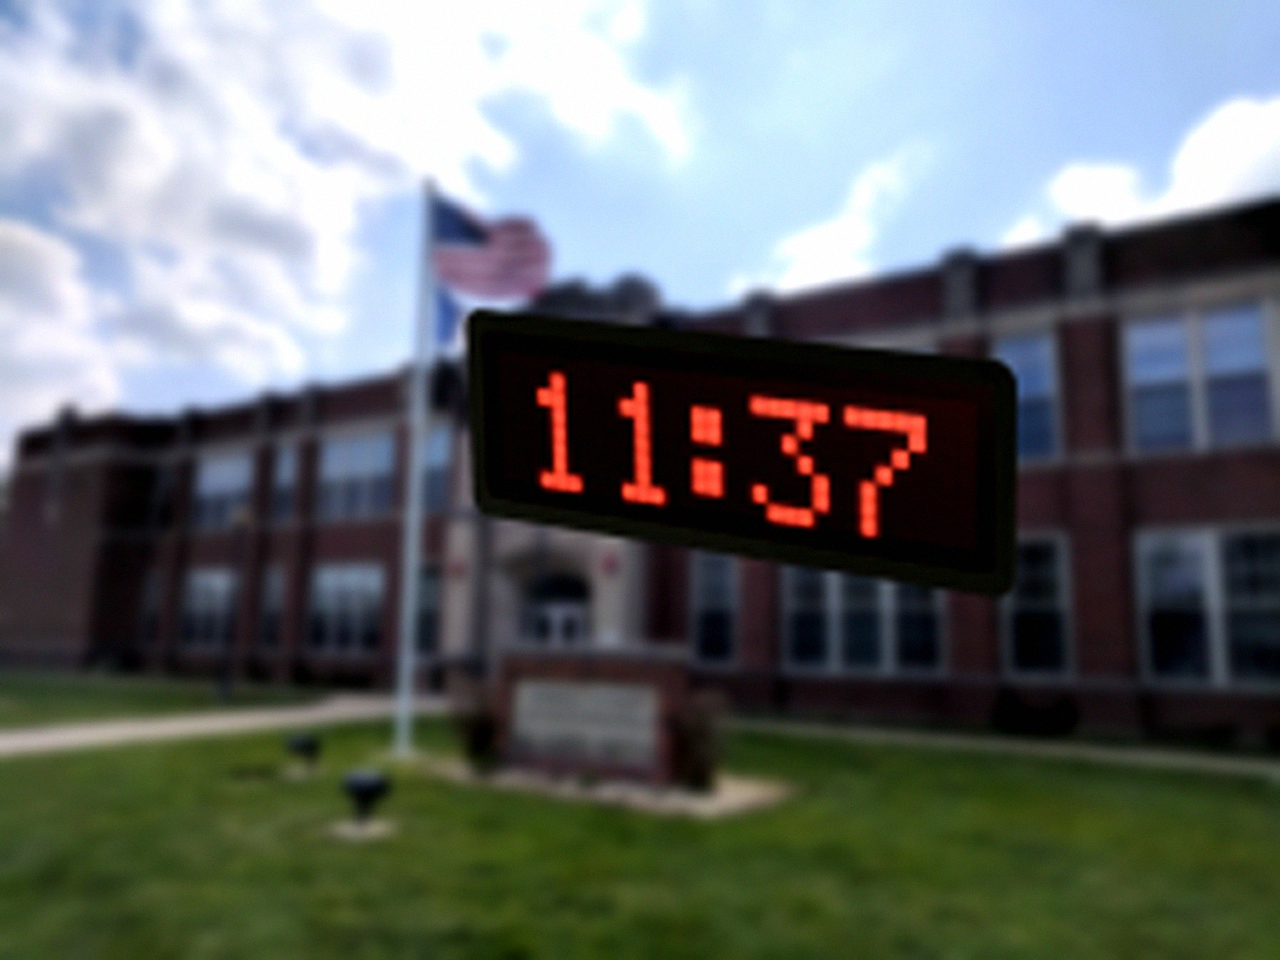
11:37
